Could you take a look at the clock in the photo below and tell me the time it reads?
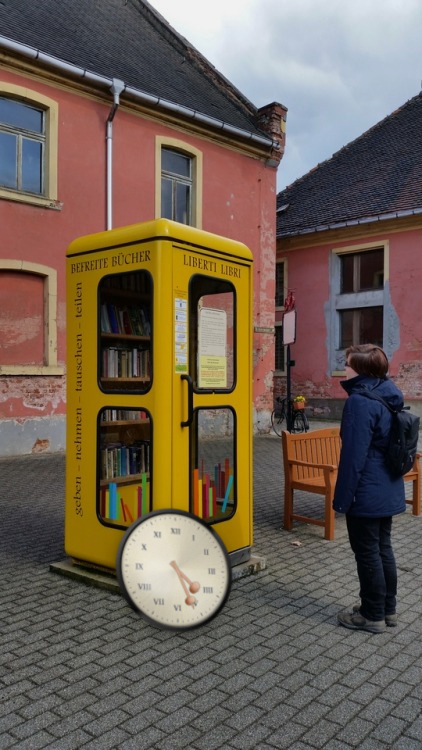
4:26
